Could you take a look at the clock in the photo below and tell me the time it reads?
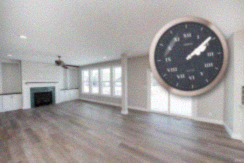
2:09
